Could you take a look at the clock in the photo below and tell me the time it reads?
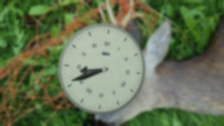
8:41
